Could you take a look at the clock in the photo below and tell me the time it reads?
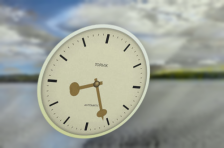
8:26
